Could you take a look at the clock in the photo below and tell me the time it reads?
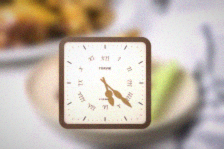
5:22
